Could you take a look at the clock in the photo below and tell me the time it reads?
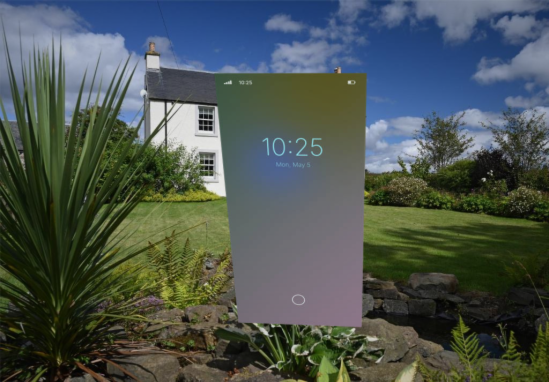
10:25
